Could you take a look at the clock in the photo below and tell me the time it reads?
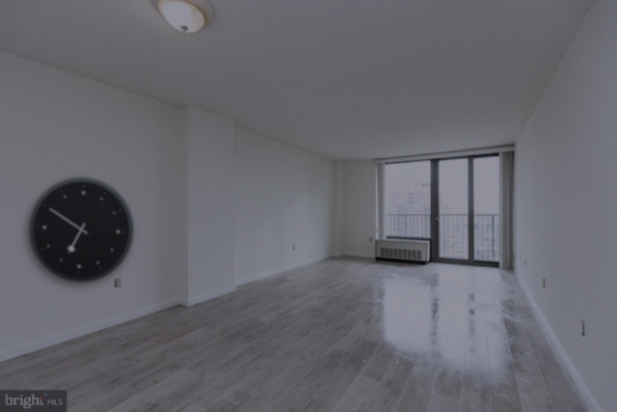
6:50
